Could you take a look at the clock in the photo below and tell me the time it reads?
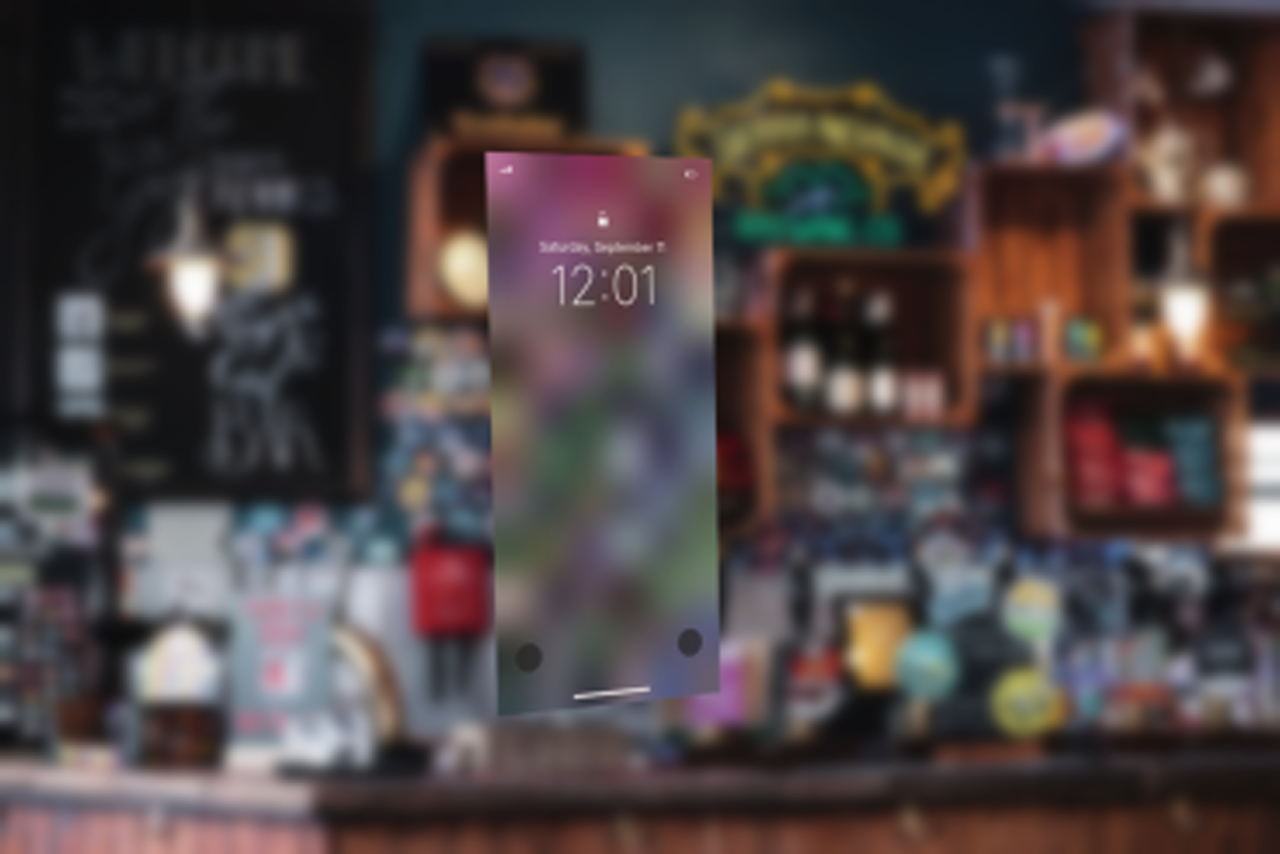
12:01
